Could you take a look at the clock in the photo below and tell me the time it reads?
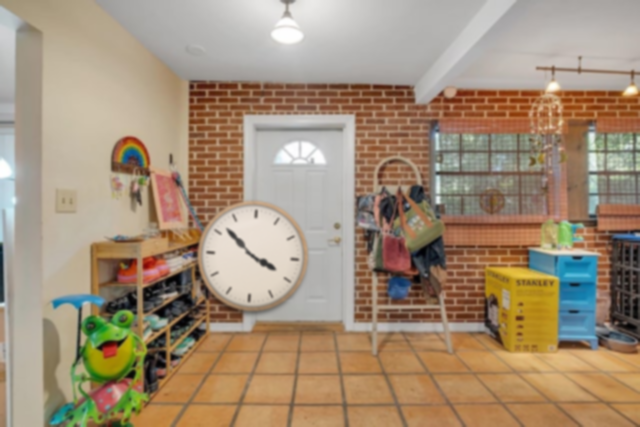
3:52
